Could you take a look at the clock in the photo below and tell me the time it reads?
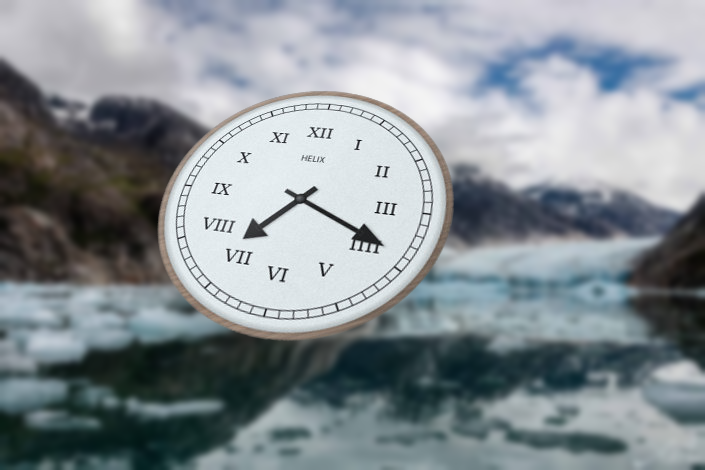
7:19
